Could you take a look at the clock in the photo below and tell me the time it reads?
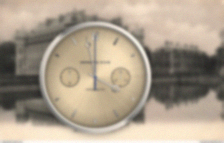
3:58
